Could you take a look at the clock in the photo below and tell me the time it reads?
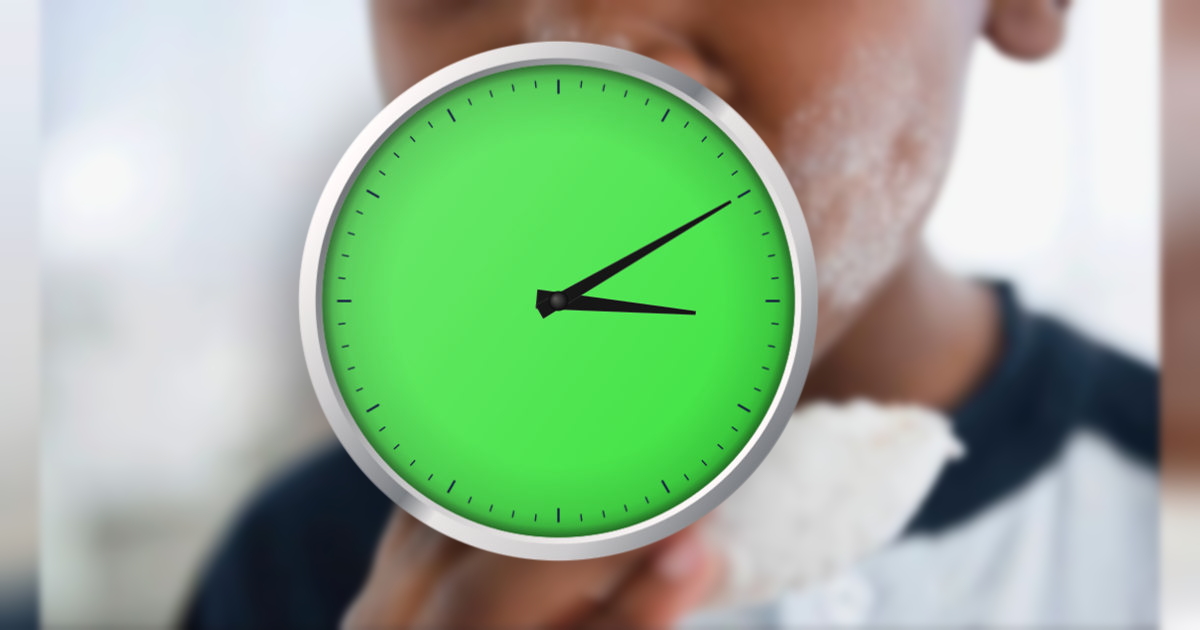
3:10
